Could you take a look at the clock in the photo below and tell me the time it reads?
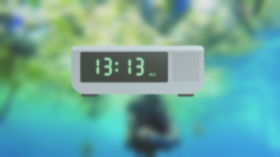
13:13
